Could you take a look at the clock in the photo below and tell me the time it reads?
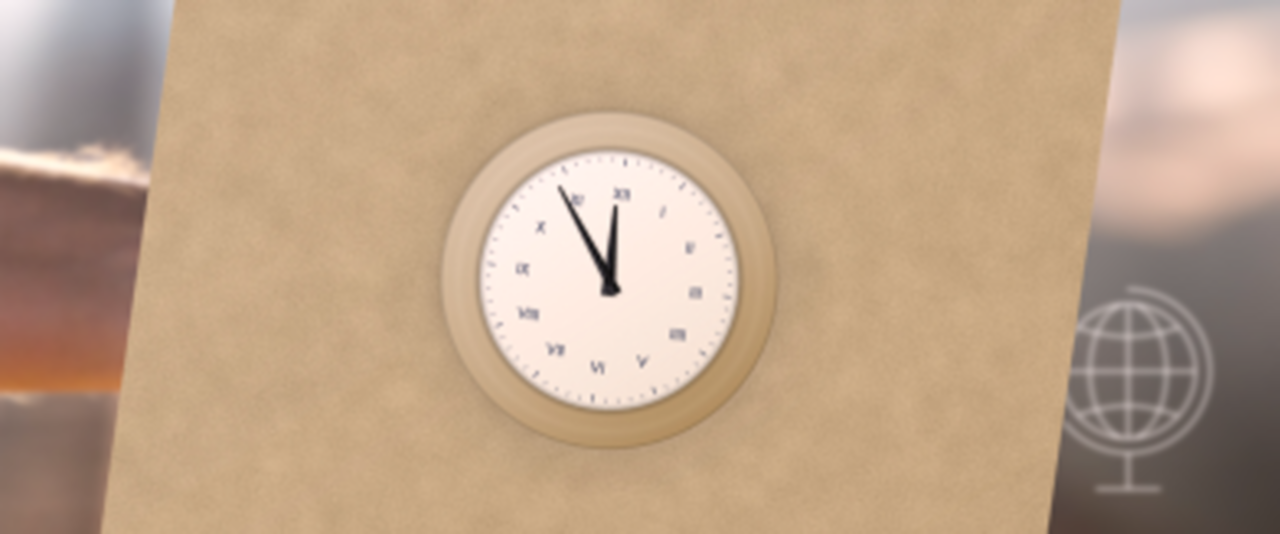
11:54
